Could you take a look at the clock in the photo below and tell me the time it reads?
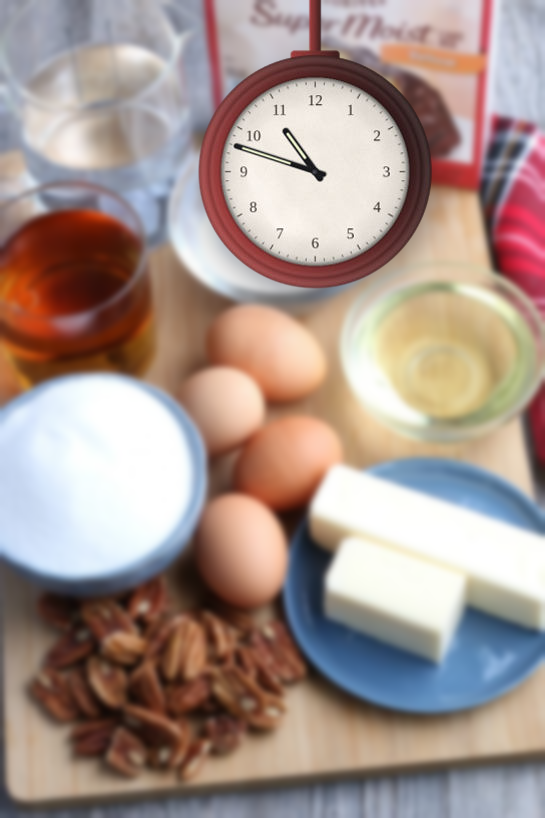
10:48
